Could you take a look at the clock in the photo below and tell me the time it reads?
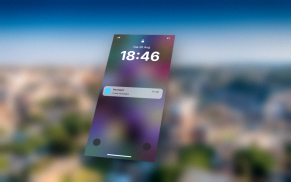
18:46
